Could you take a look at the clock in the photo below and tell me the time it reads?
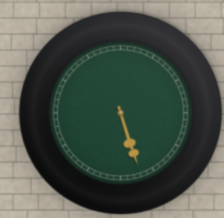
5:27
